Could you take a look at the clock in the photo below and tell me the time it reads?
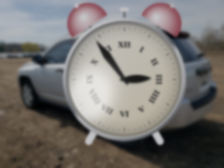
2:54
